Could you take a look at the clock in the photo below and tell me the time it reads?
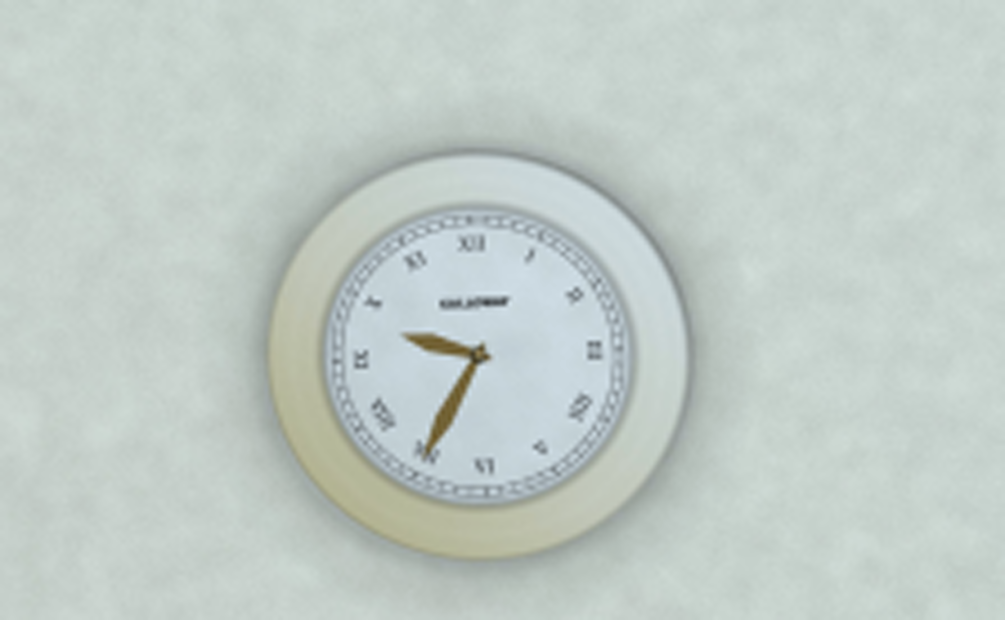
9:35
